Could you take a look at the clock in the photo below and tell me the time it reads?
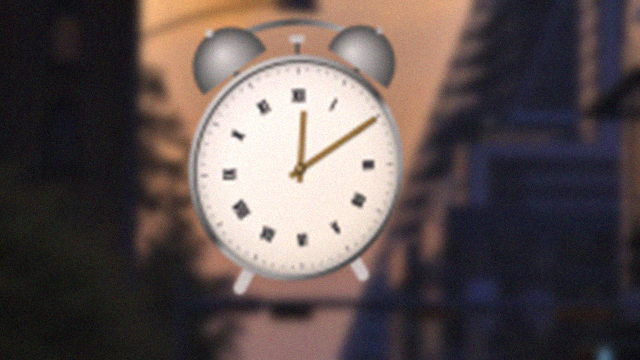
12:10
